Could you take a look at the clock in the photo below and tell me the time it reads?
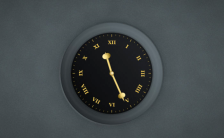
11:26
